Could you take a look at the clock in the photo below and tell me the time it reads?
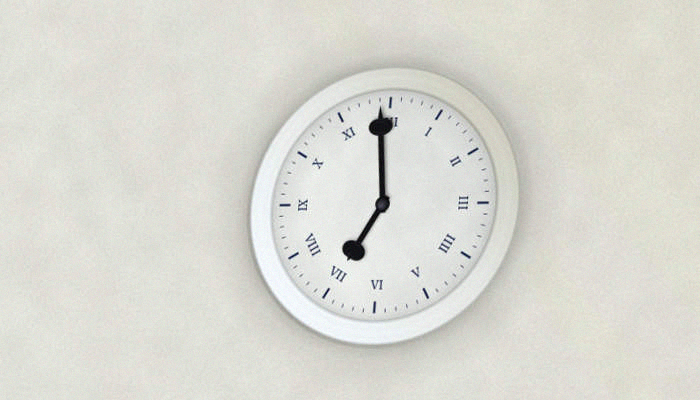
6:59
